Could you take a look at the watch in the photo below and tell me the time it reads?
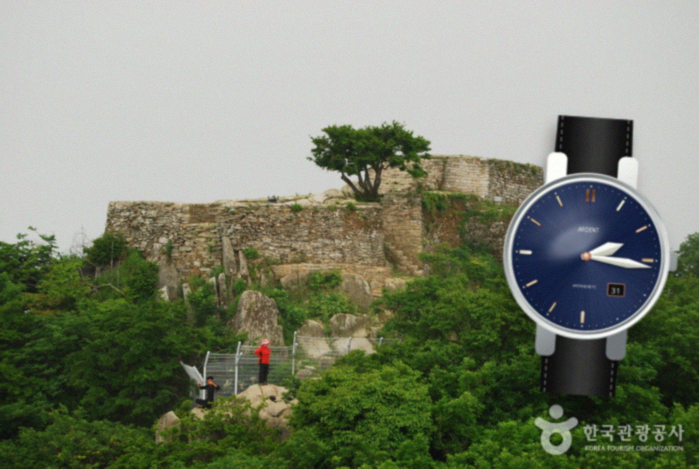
2:16
